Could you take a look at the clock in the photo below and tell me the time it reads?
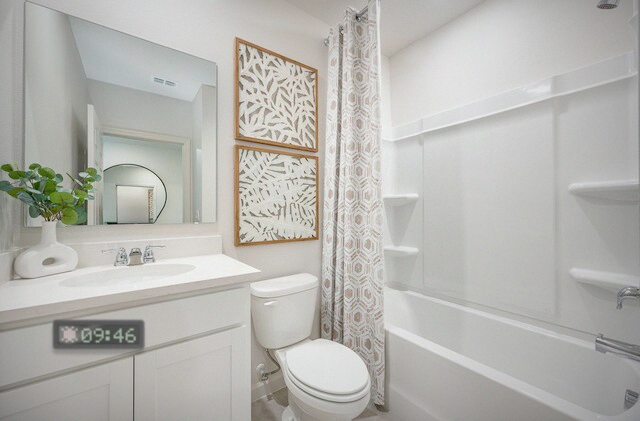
9:46
